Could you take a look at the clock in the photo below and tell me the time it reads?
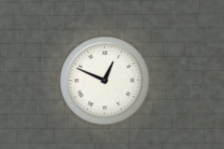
12:49
